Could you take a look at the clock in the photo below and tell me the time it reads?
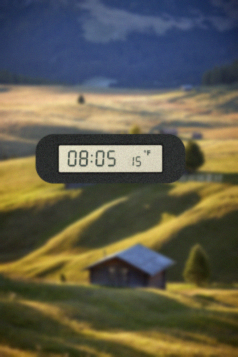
8:05
